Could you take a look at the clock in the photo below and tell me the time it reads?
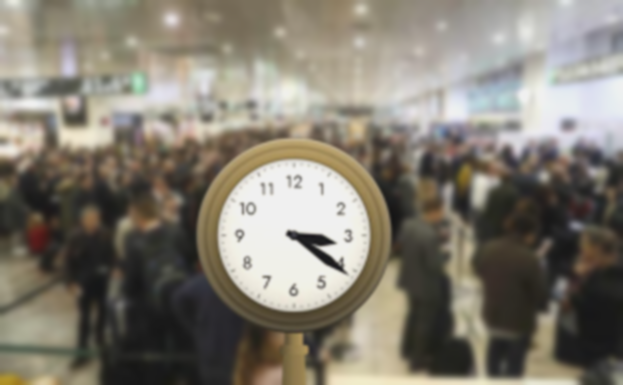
3:21
